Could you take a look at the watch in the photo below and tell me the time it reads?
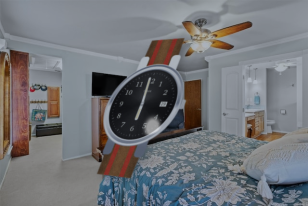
5:59
